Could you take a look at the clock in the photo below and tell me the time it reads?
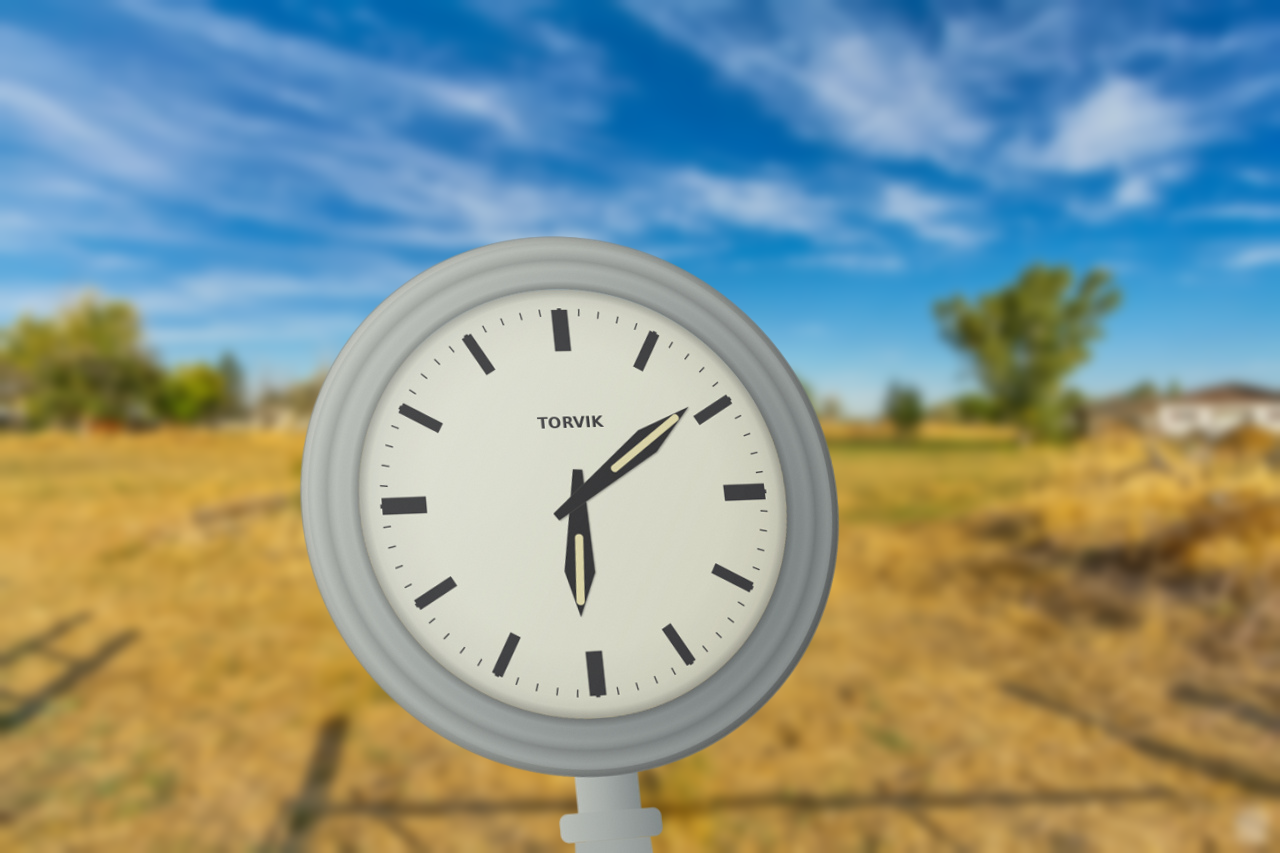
6:09
